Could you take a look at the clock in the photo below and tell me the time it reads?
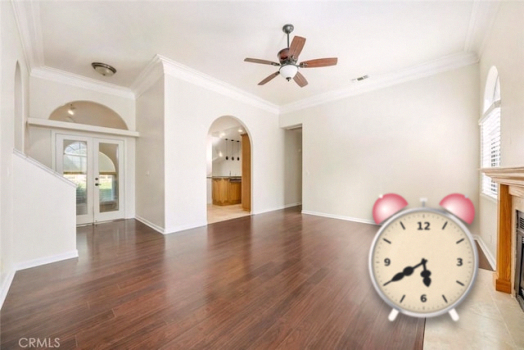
5:40
